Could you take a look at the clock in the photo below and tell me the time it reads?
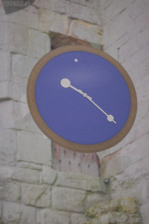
10:24
